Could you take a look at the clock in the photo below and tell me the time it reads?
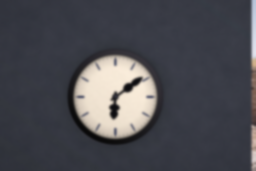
6:09
